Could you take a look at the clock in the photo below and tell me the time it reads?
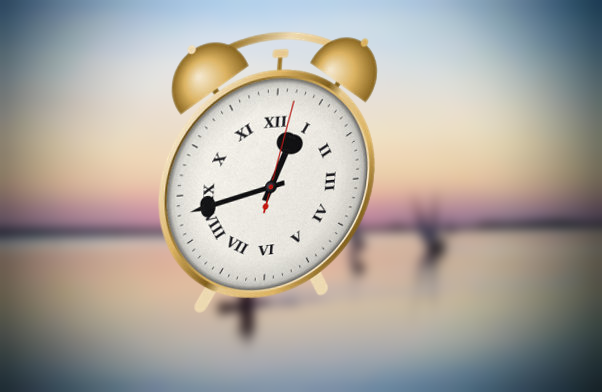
12:43:02
